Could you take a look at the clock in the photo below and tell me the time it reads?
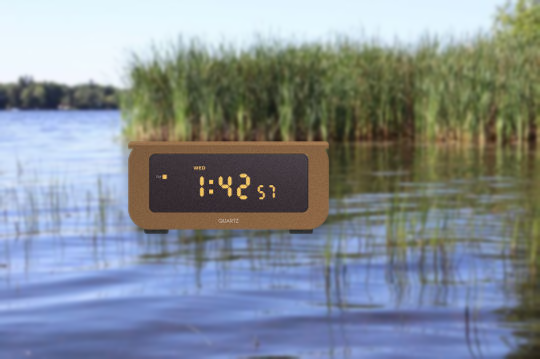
1:42:57
